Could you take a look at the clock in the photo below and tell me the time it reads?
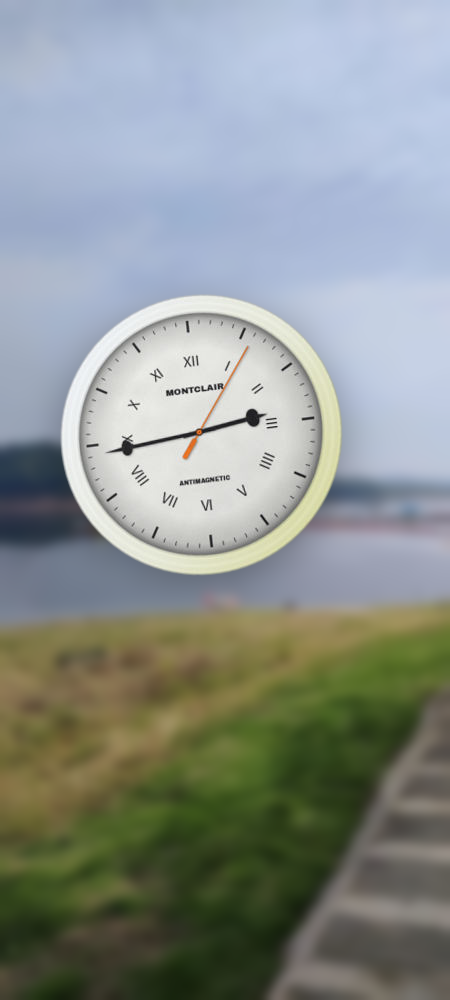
2:44:06
